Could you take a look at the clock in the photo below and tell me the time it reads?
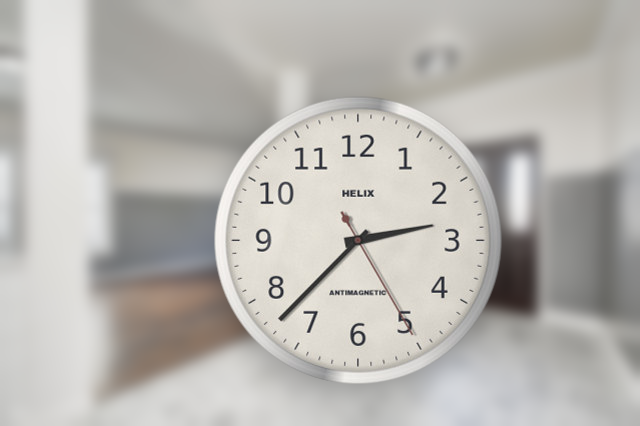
2:37:25
